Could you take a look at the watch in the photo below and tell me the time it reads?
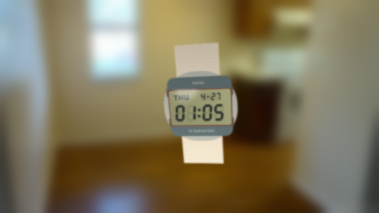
1:05
